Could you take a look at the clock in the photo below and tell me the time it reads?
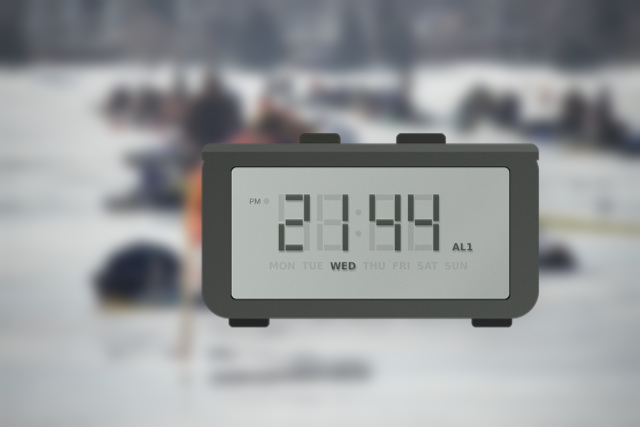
21:44
